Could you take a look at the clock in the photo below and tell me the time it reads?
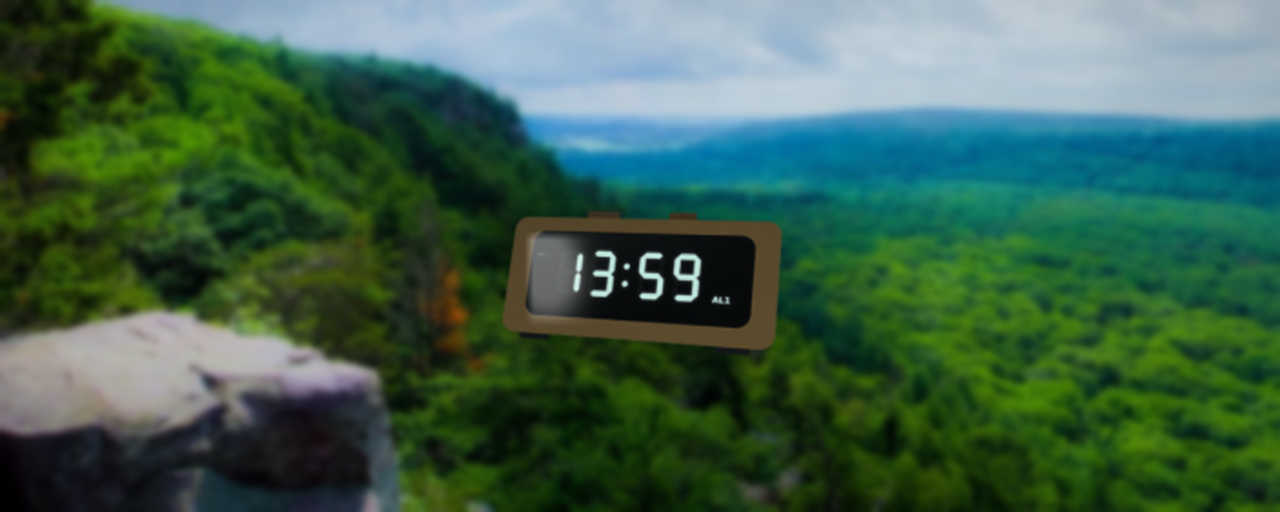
13:59
